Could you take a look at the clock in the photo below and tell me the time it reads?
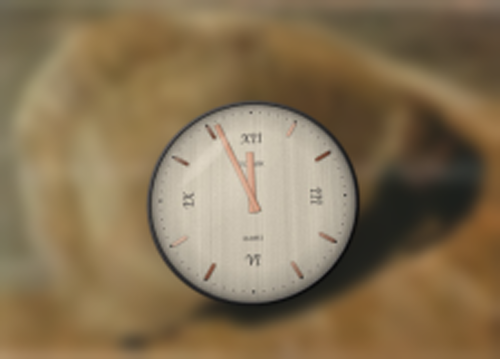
11:56
